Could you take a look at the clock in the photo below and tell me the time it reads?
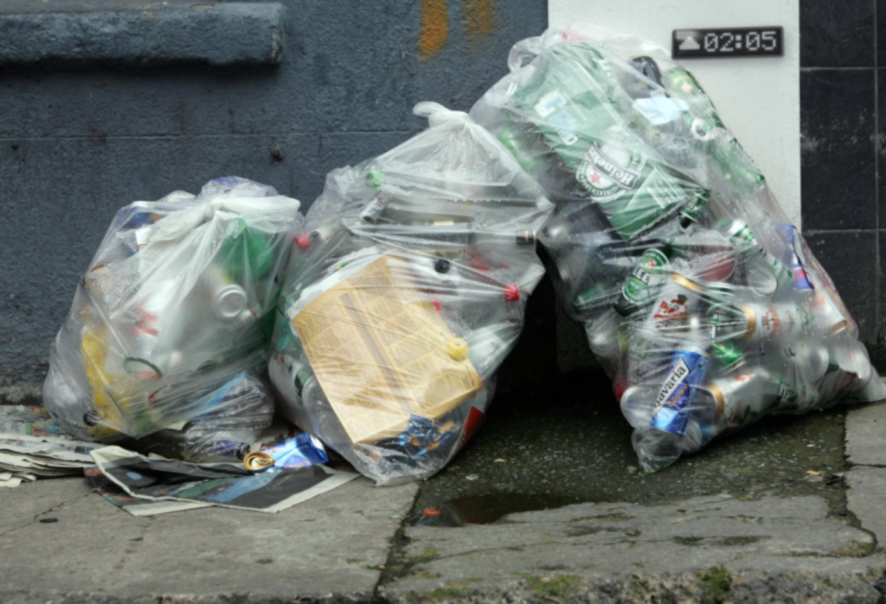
2:05
